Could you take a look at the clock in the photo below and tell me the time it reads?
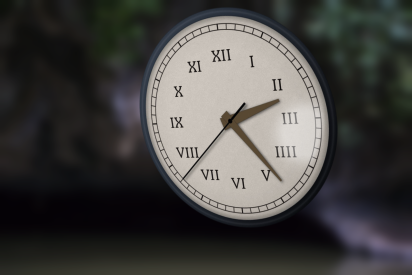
2:23:38
